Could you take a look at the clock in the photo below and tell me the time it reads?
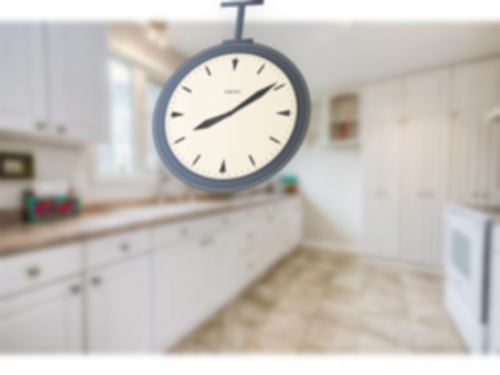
8:09
